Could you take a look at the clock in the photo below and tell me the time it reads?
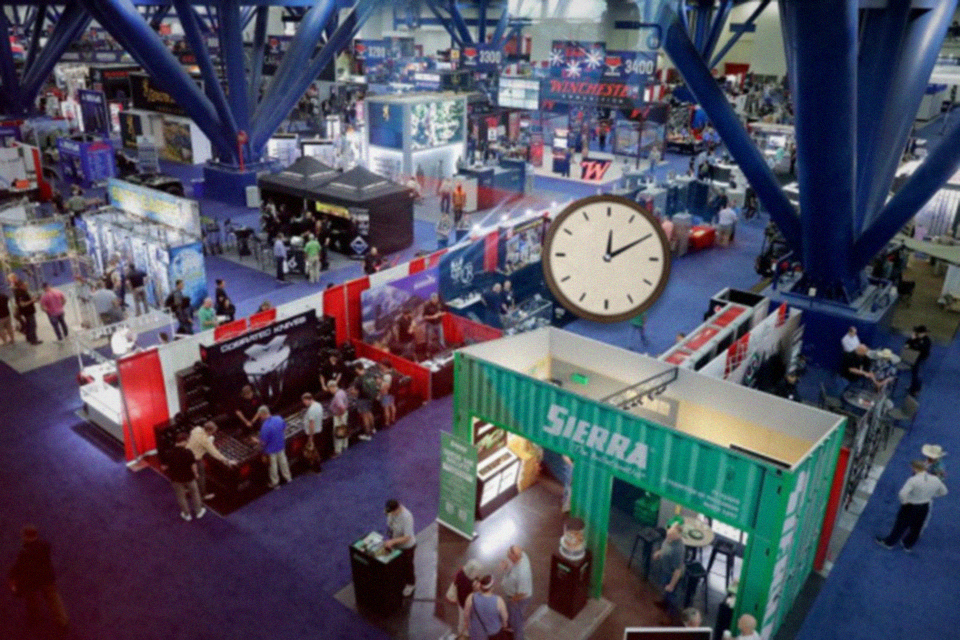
12:10
